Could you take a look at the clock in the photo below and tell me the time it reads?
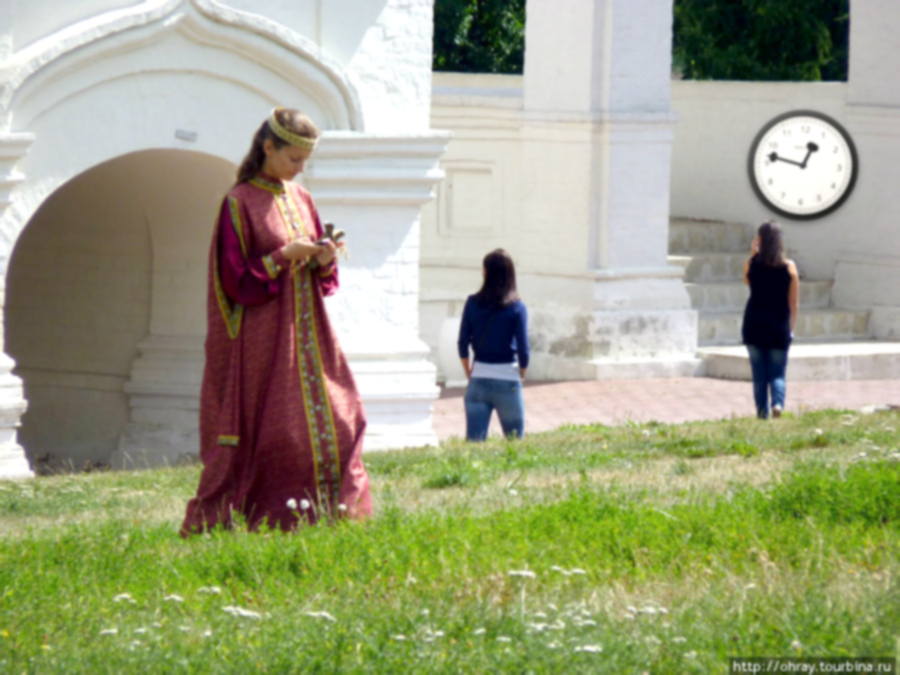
12:47
